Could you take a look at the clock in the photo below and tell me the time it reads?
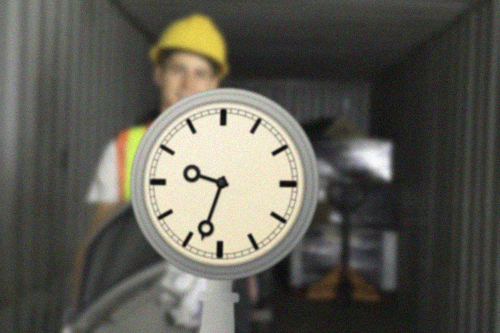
9:33
